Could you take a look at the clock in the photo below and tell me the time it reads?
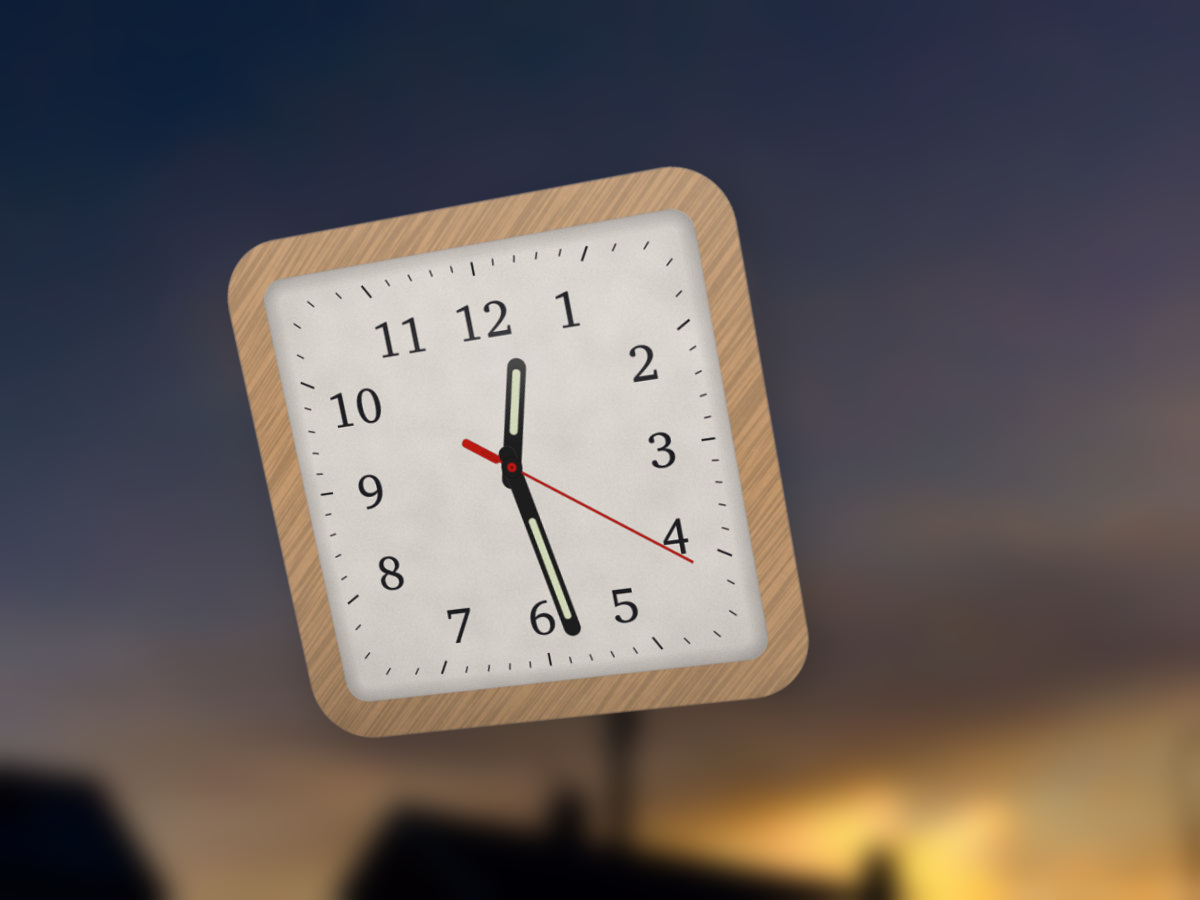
12:28:21
